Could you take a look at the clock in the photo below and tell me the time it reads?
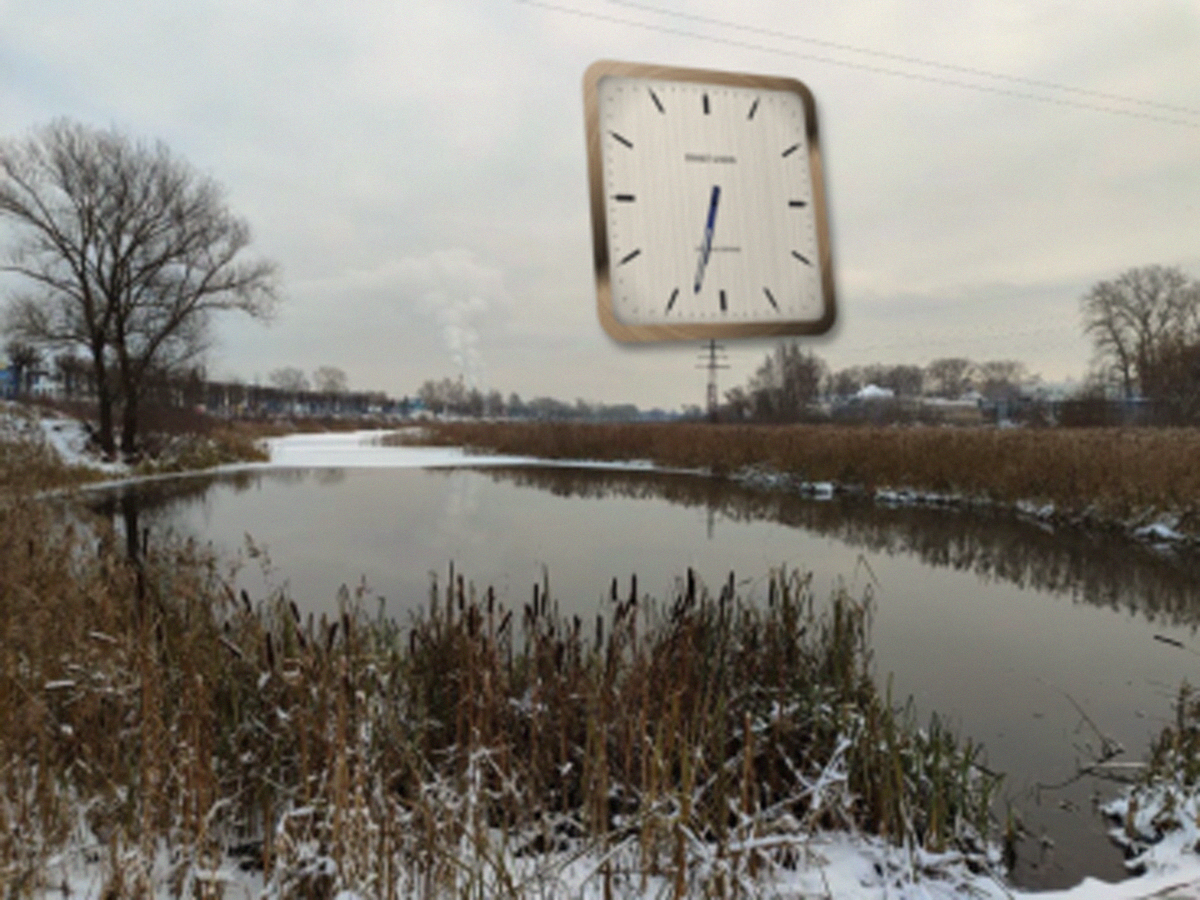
6:33
